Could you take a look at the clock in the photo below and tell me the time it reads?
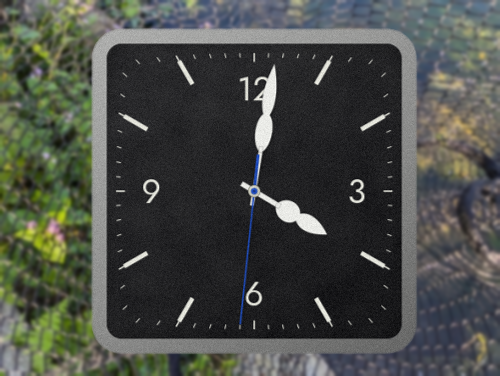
4:01:31
